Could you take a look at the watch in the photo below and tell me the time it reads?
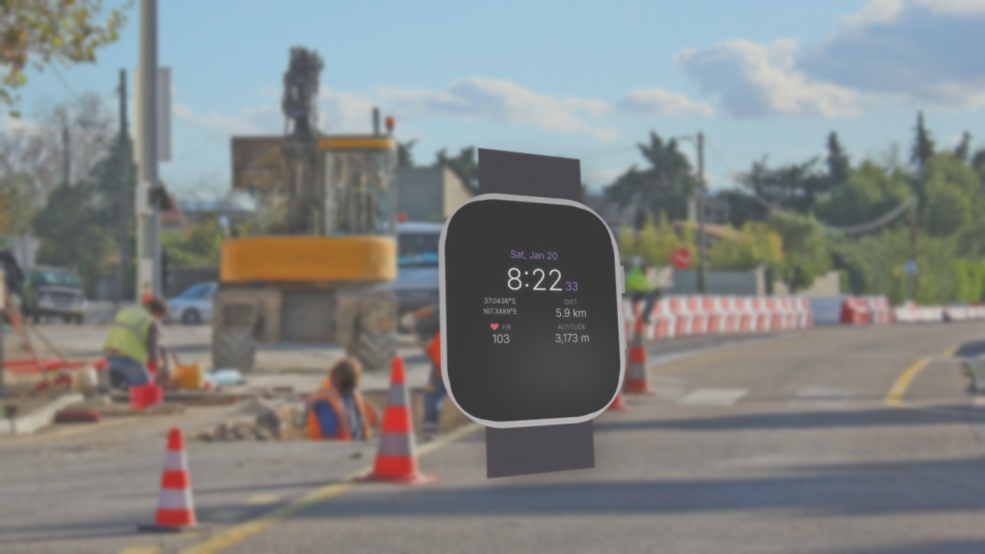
8:22:33
